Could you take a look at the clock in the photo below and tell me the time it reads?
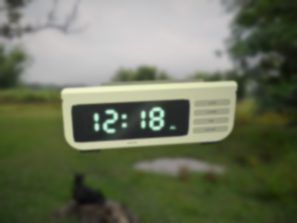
12:18
